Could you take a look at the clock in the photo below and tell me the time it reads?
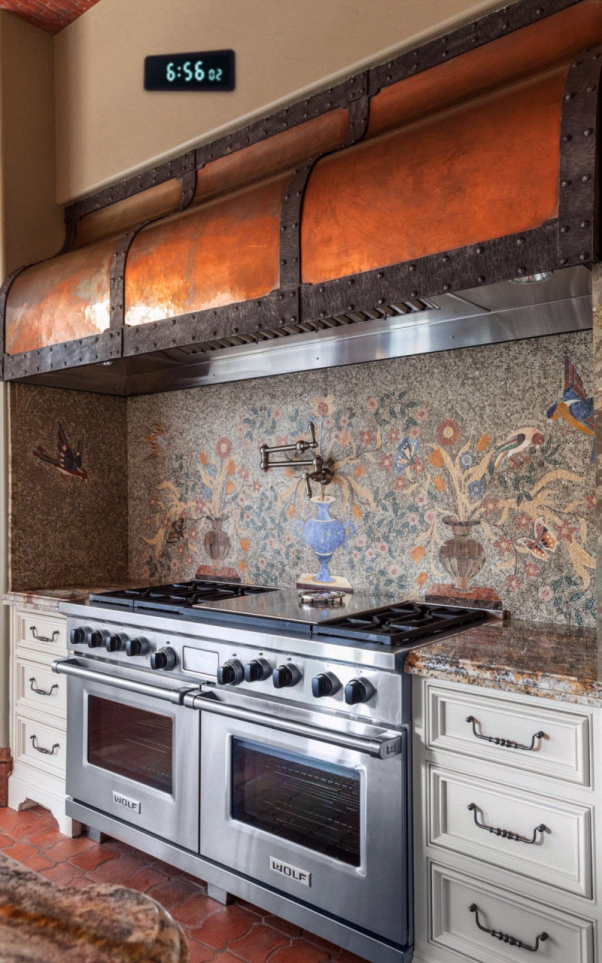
6:56
